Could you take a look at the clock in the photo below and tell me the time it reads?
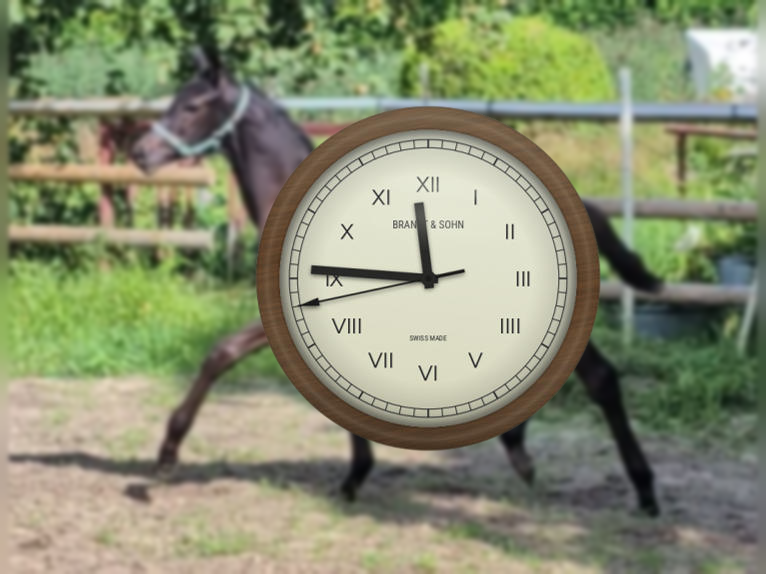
11:45:43
